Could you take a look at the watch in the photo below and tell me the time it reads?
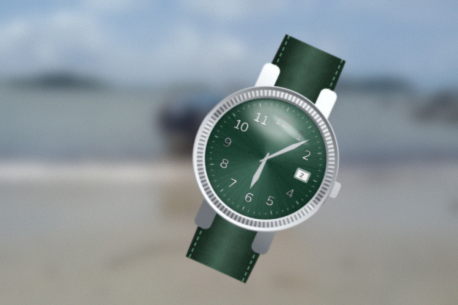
6:07
